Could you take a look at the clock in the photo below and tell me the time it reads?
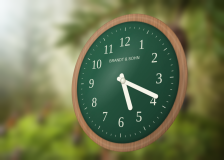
5:19
